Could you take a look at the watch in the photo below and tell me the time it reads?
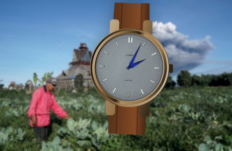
2:04
